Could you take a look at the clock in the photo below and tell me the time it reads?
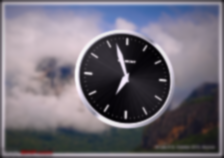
6:57
